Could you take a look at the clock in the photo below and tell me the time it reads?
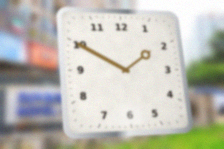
1:50
